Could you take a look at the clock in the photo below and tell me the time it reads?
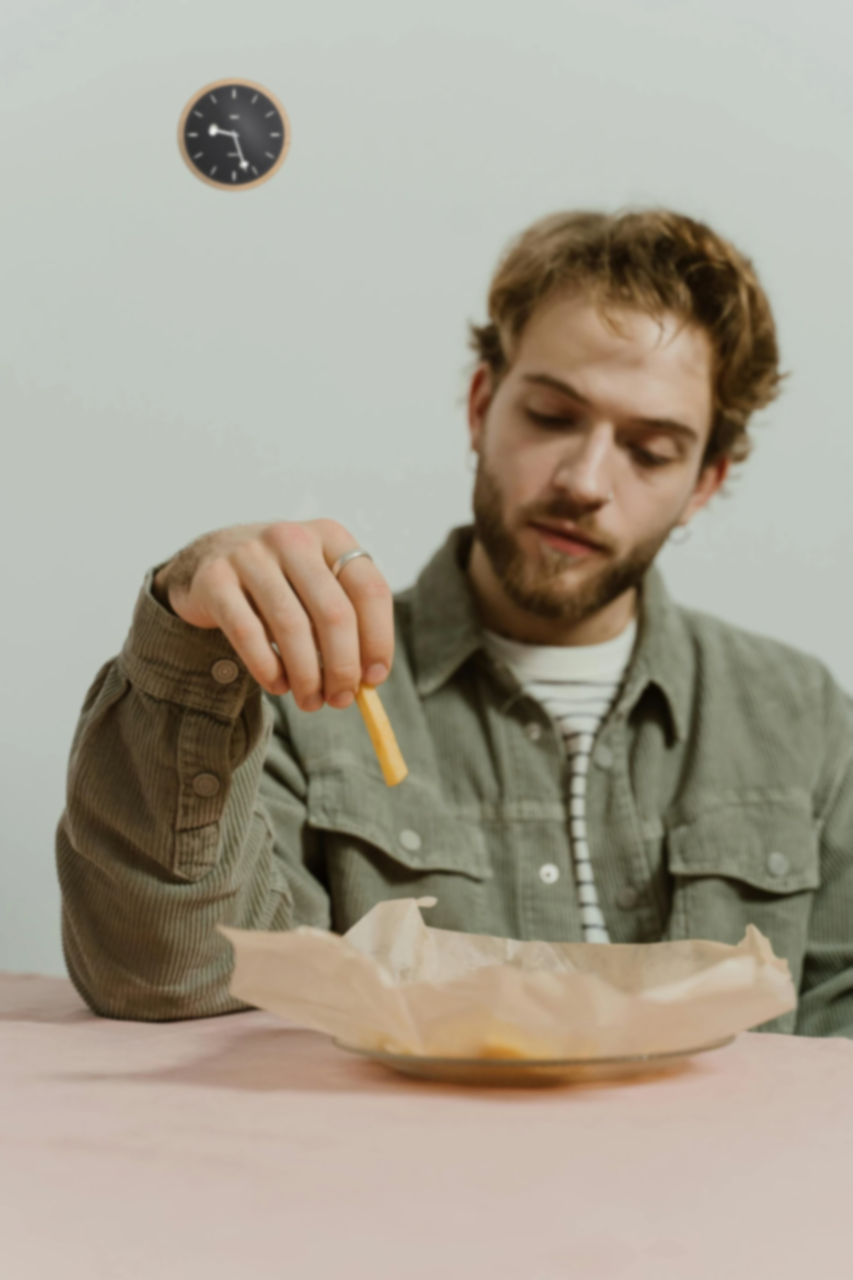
9:27
